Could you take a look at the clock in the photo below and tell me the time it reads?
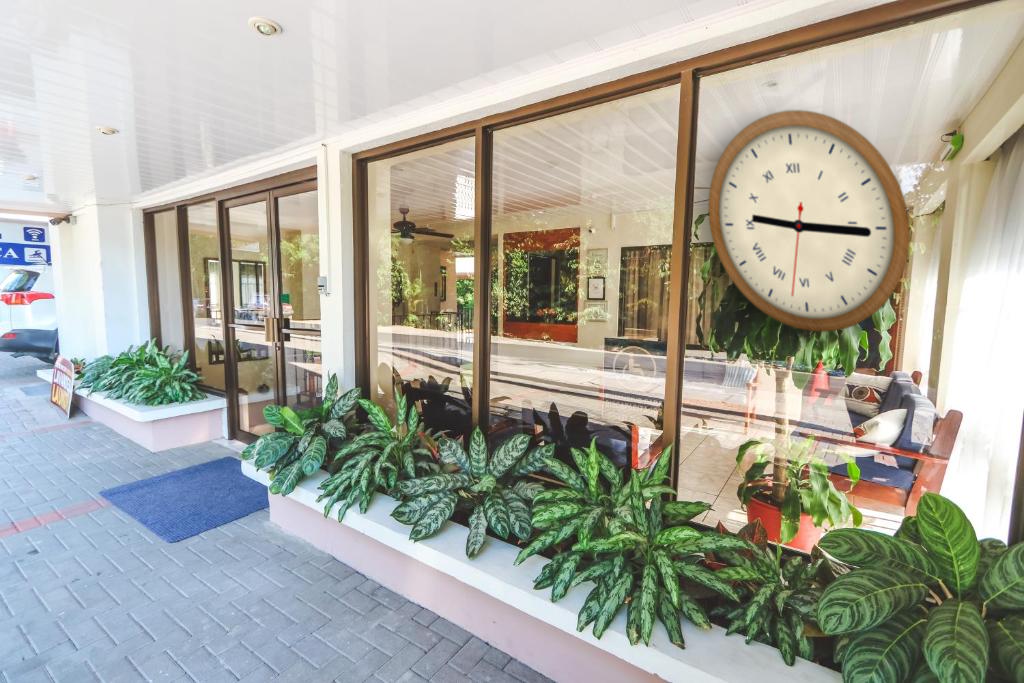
9:15:32
